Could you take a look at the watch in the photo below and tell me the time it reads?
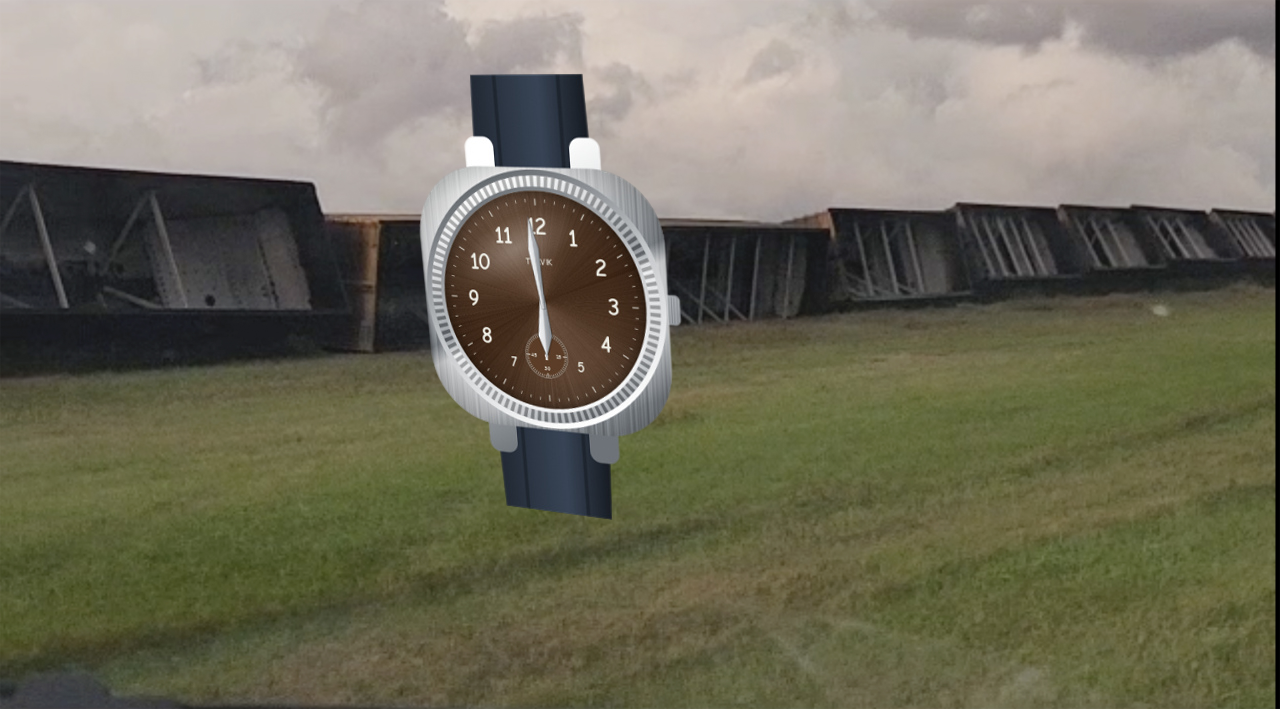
5:59
